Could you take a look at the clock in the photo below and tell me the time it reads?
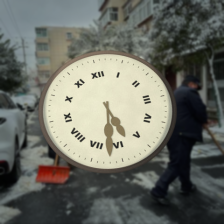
5:32
